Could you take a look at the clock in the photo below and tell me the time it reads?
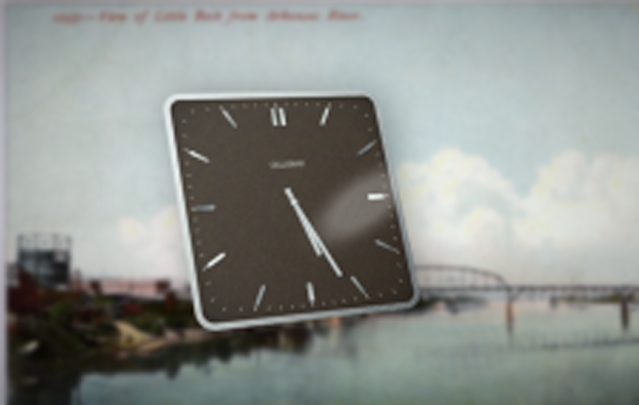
5:26
